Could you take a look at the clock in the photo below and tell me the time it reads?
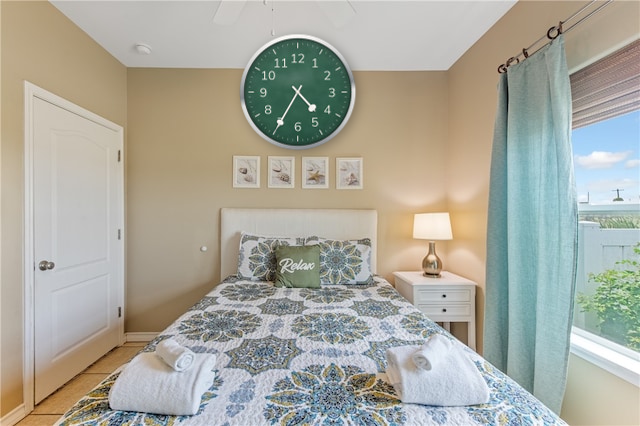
4:35
